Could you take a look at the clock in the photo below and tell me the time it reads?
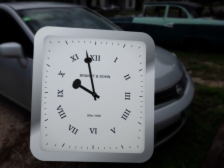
9:58
